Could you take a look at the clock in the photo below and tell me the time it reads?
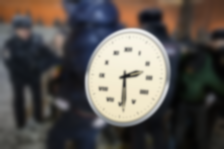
2:29
